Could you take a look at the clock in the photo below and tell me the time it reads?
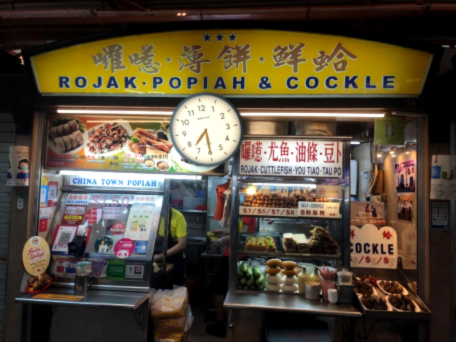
7:30
